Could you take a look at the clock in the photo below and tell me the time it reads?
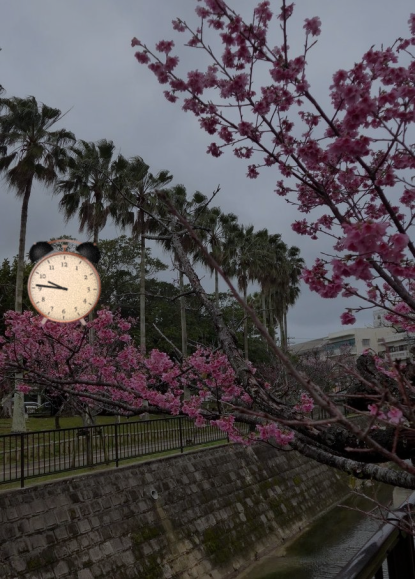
9:46
